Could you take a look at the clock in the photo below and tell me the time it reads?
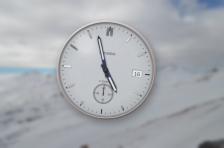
4:57
